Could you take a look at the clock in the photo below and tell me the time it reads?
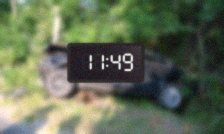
11:49
